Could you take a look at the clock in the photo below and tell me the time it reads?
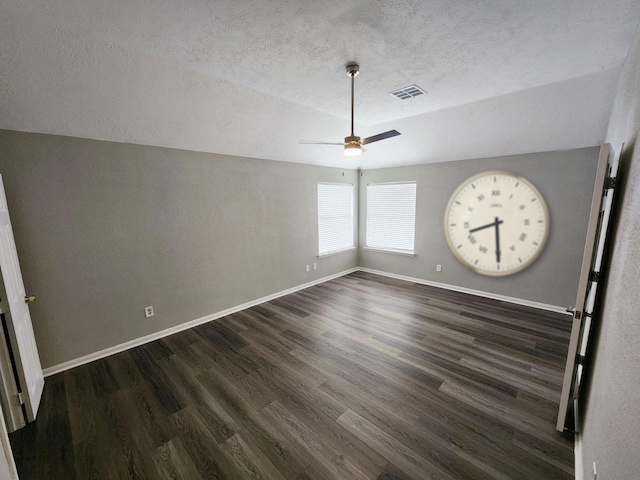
8:30
